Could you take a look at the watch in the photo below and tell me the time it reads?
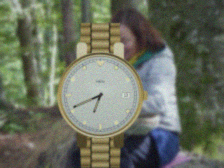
6:41
